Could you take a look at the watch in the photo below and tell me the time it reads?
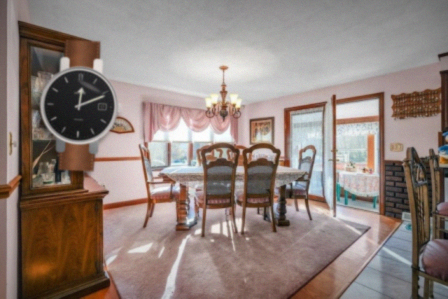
12:11
